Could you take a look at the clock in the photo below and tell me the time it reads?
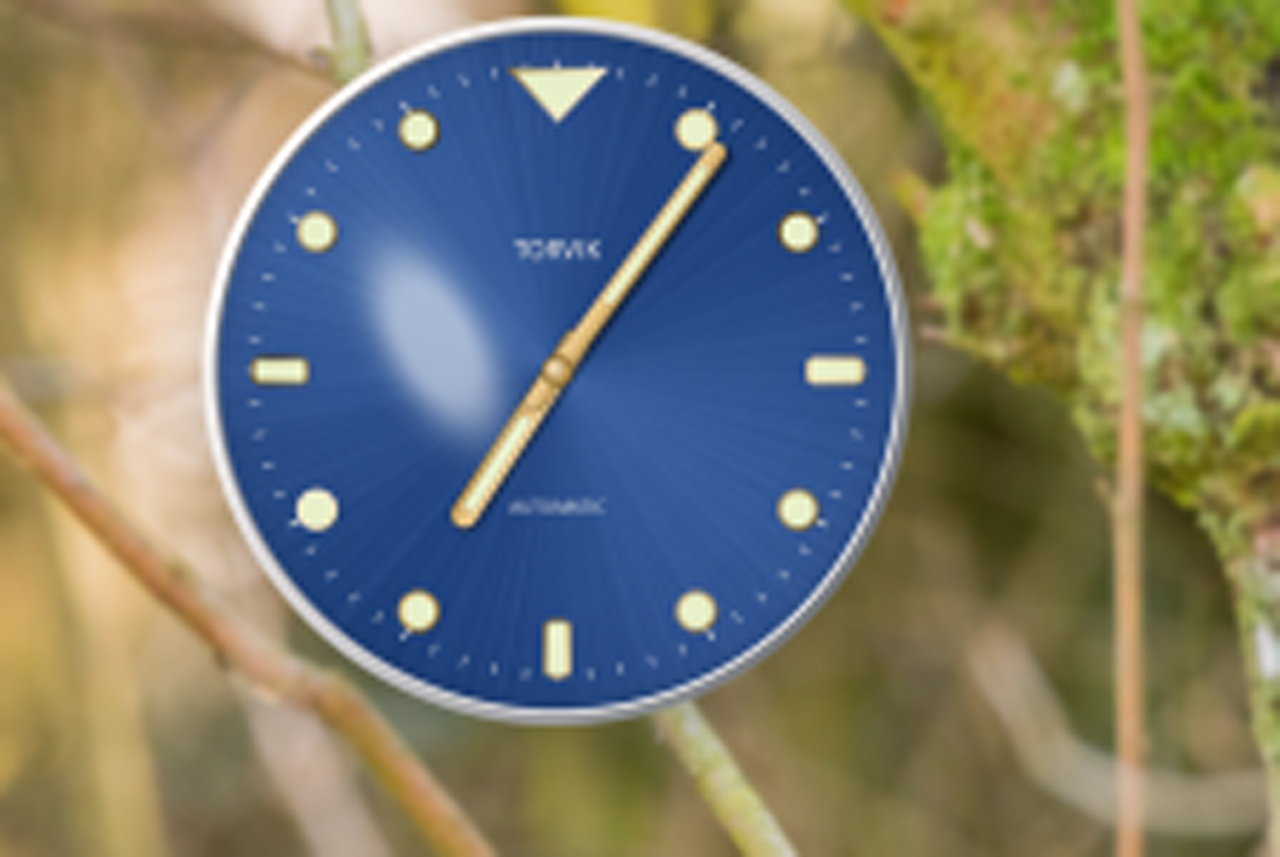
7:06
